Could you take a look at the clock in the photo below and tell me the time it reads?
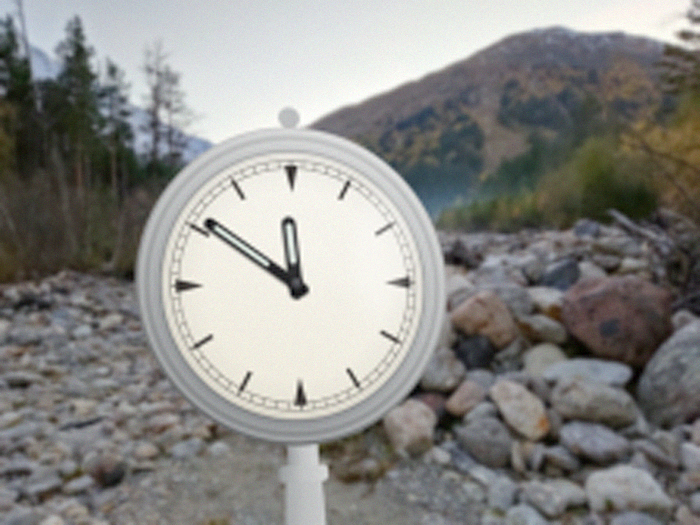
11:51
